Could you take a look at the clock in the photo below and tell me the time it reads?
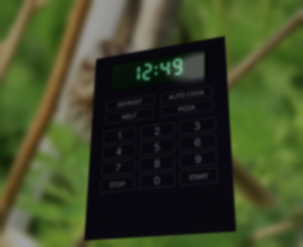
12:49
